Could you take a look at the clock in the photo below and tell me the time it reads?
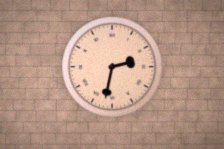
2:32
